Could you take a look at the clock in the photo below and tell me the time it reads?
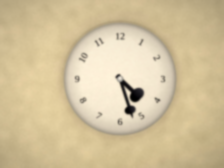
4:27
